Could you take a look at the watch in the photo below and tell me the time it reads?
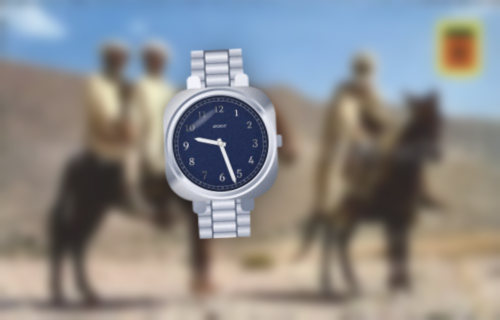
9:27
